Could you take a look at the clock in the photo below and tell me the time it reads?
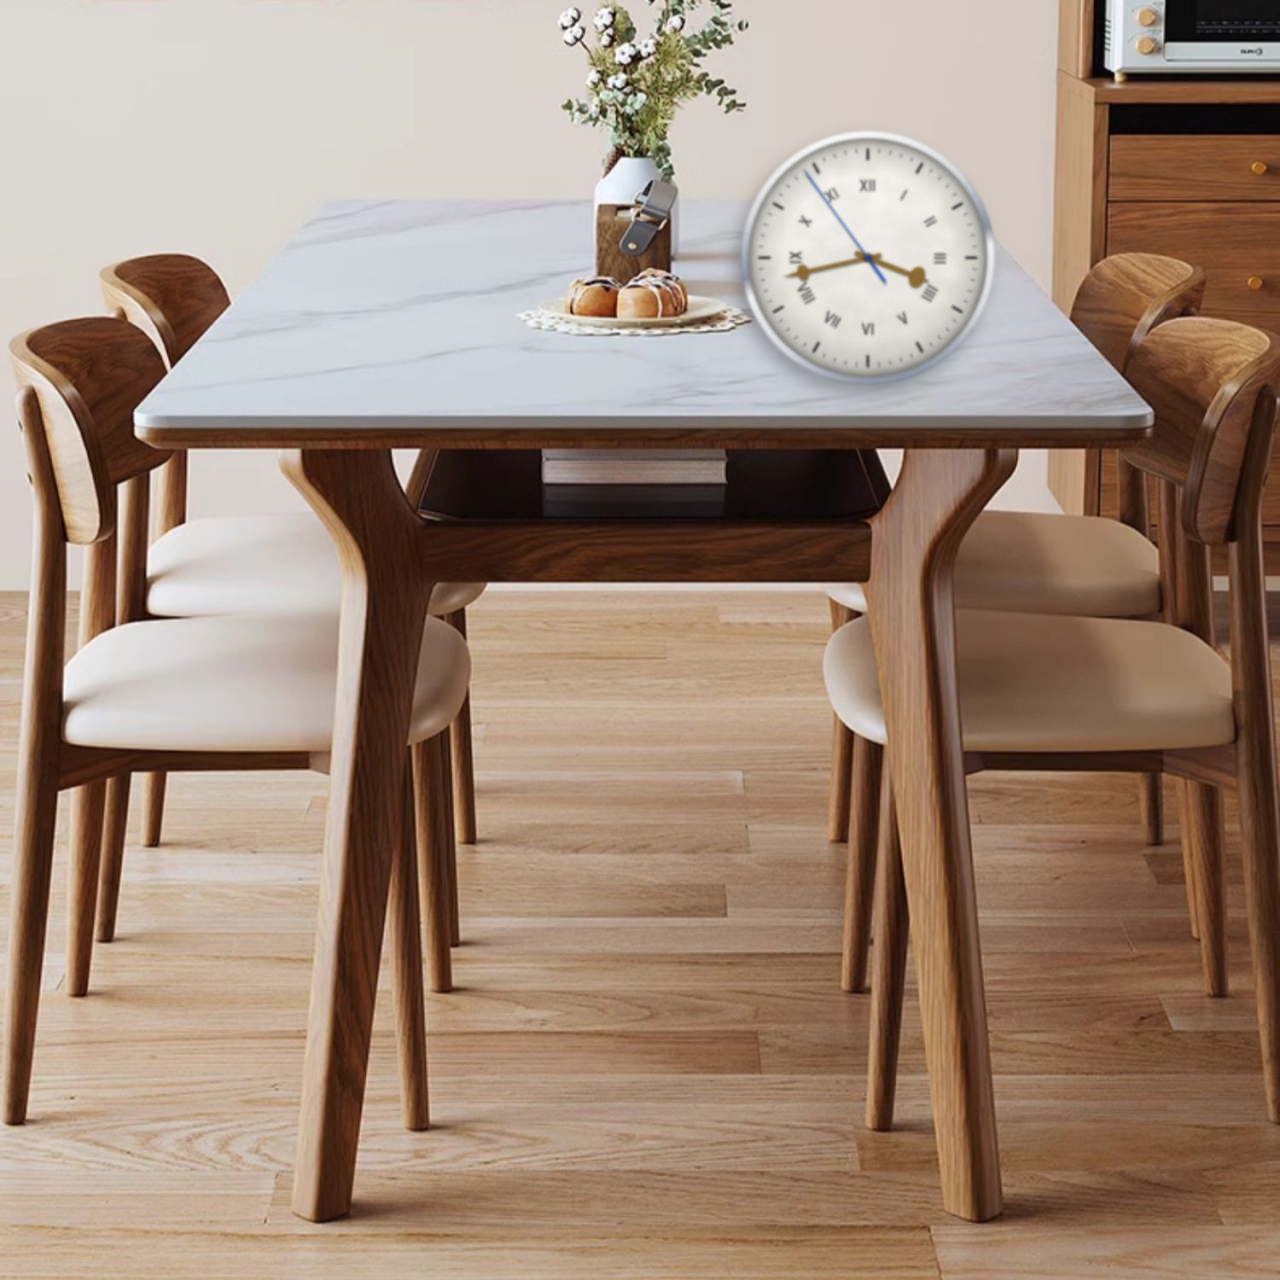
3:42:54
